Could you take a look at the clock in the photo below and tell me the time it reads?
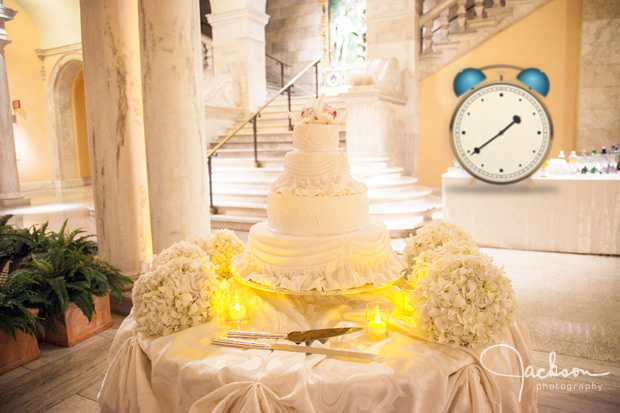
1:39
